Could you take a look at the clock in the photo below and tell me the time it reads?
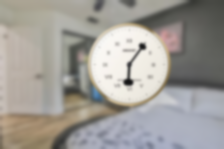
6:06
